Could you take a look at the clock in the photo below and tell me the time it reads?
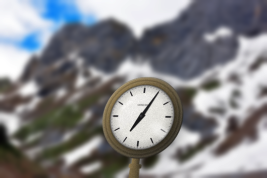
7:05
